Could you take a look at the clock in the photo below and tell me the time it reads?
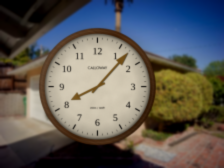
8:07
